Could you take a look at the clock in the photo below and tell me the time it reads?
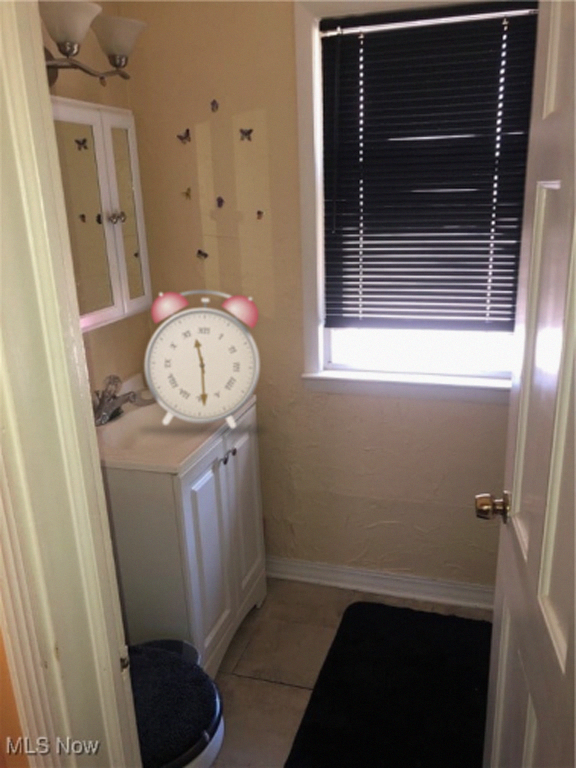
11:29
